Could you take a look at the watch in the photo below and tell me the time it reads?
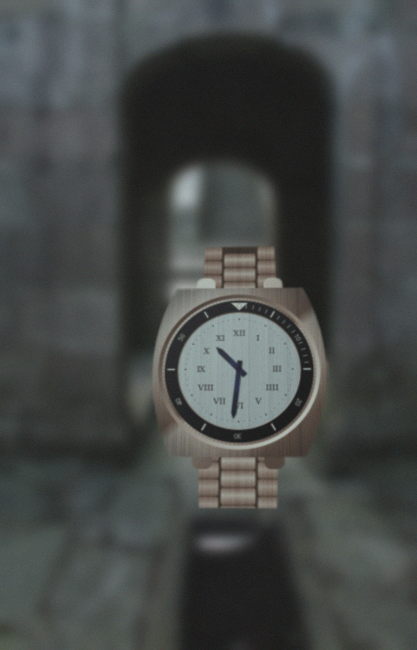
10:31
